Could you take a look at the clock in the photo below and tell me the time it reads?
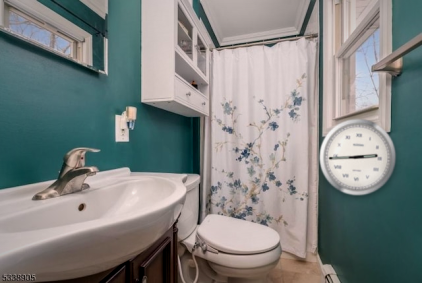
2:44
